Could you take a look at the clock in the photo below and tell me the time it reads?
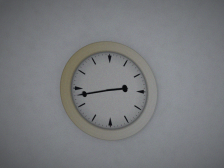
2:43
